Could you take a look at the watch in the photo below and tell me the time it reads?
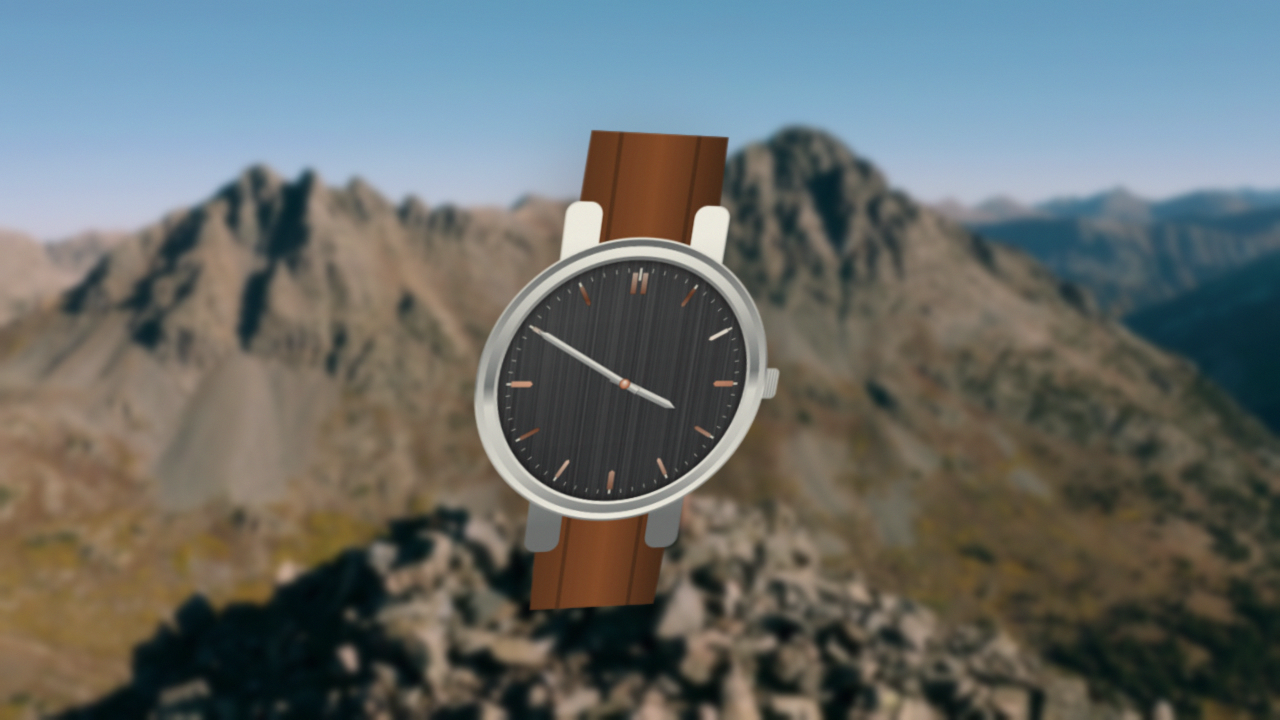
3:50
